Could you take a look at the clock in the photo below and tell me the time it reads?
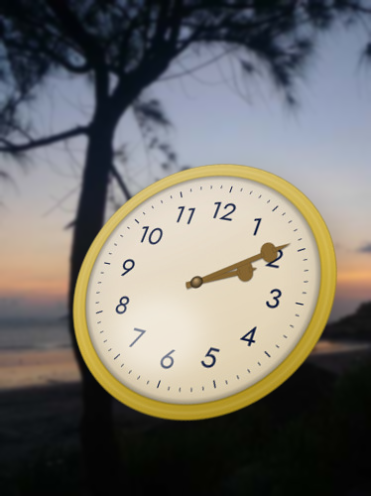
2:09
